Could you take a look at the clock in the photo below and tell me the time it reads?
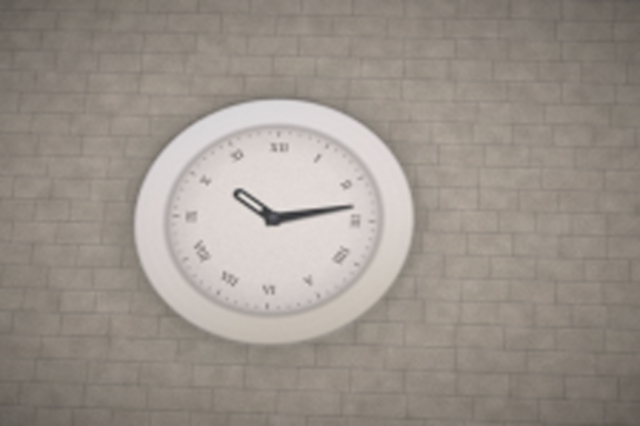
10:13
